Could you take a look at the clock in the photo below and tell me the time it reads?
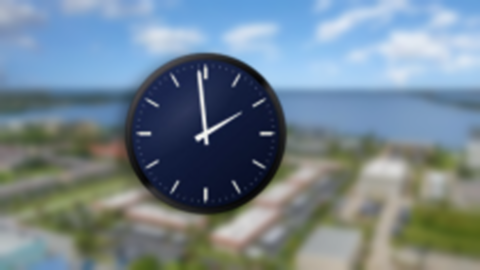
1:59
